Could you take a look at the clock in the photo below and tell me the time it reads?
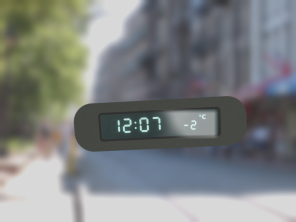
12:07
